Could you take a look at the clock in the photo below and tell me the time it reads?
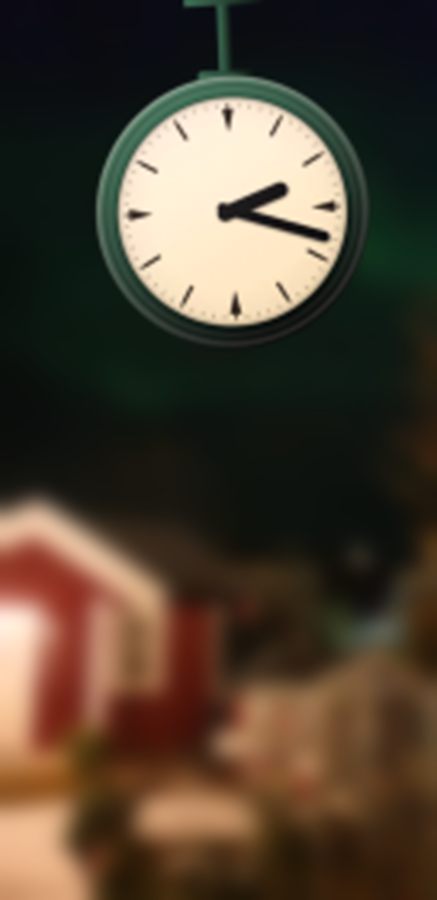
2:18
